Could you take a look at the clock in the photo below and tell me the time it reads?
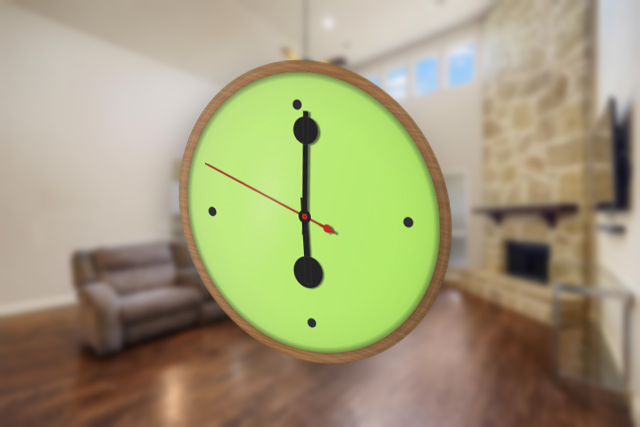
6:00:49
